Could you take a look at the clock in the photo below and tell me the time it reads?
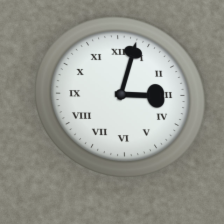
3:03
